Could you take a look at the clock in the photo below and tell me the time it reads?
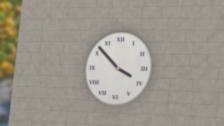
3:52
